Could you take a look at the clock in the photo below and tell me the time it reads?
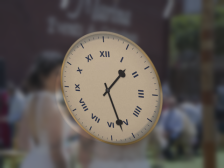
1:27
